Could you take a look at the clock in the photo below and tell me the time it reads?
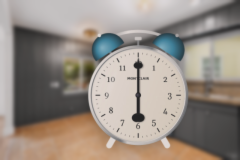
6:00
